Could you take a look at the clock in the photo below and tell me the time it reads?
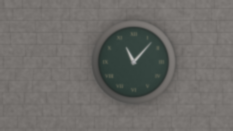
11:07
